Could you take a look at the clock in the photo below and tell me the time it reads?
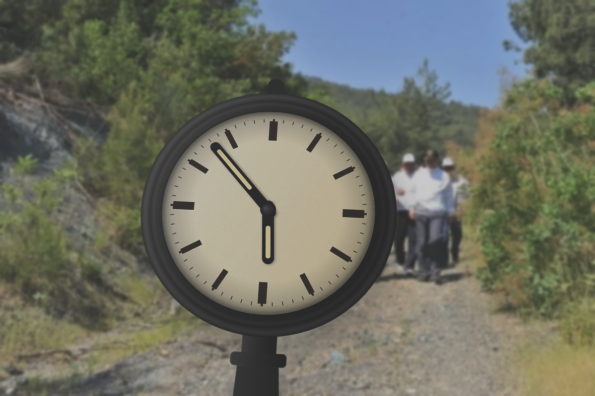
5:53
